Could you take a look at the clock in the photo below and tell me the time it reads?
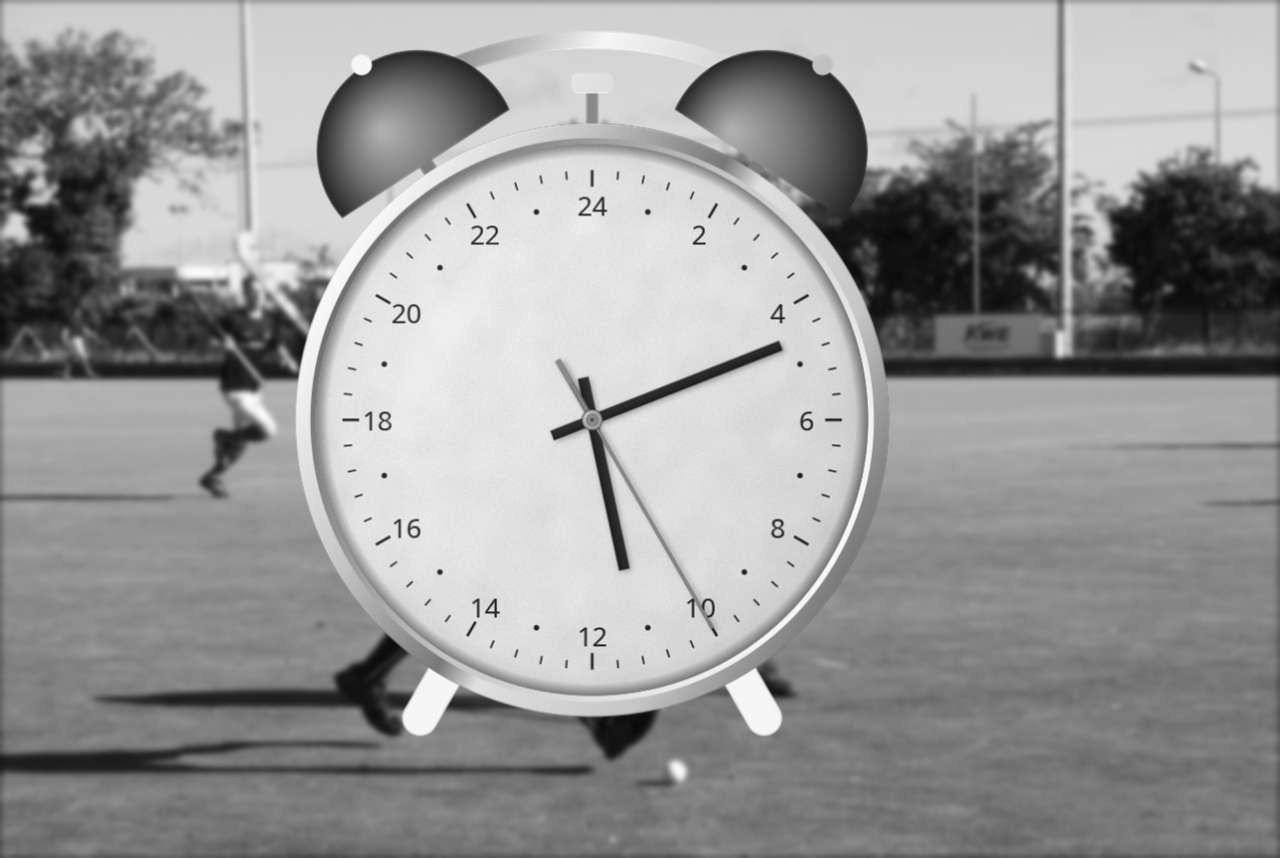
11:11:25
